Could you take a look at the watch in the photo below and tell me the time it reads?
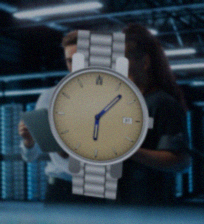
6:07
